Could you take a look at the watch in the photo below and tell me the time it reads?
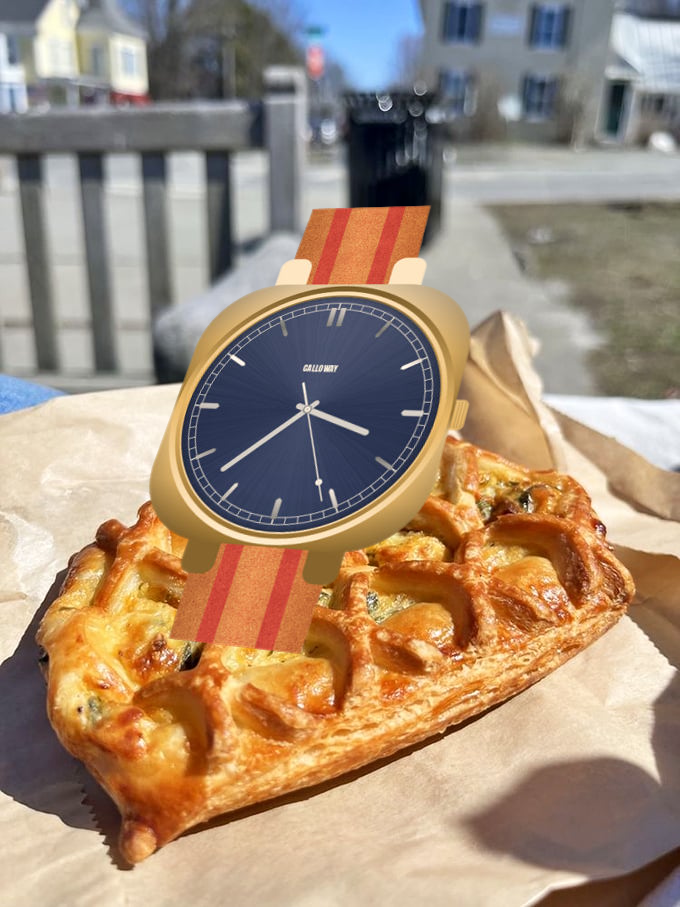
3:37:26
